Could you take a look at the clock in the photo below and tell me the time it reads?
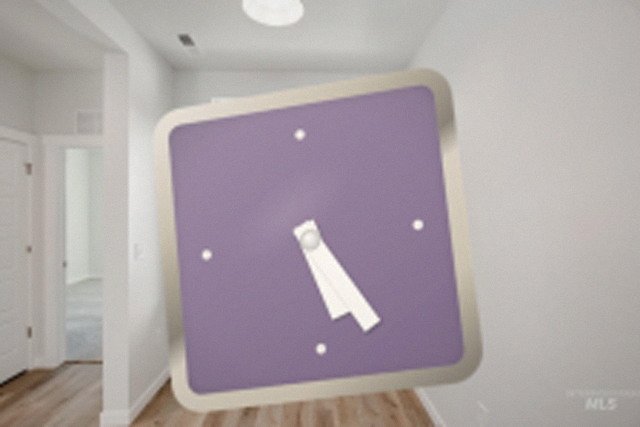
5:25
